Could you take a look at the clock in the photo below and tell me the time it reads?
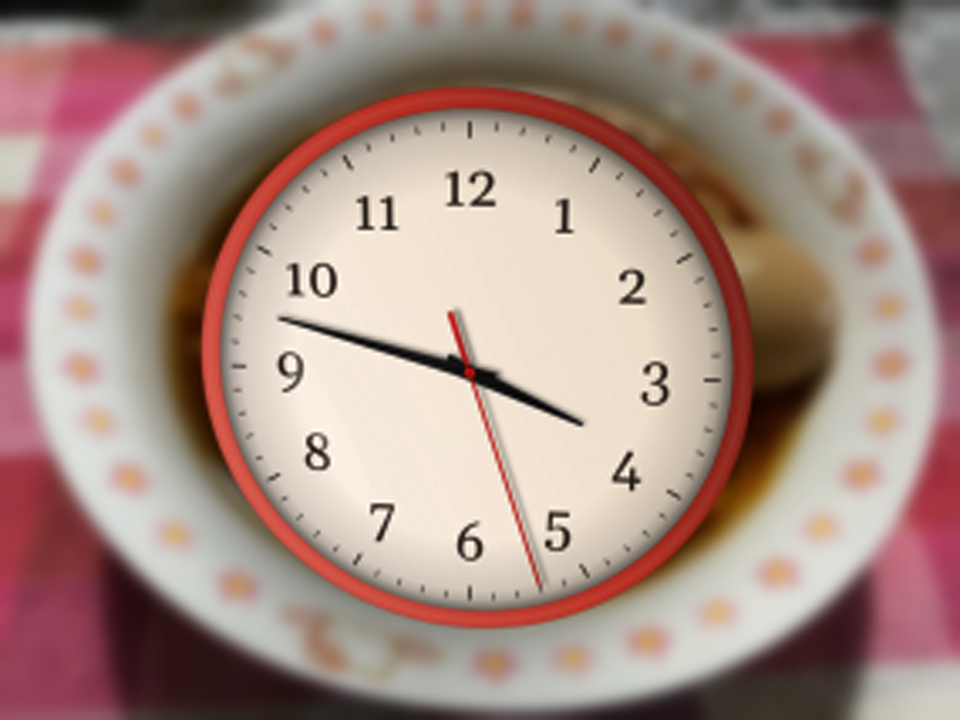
3:47:27
